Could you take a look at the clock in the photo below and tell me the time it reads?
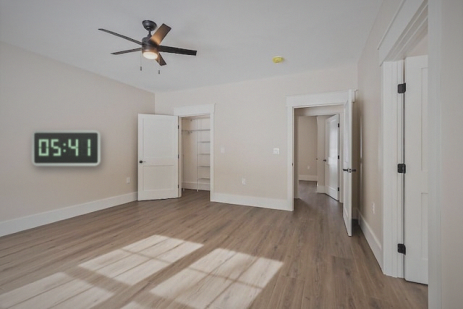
5:41
